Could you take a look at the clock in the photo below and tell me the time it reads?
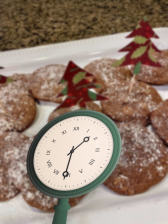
1:31
